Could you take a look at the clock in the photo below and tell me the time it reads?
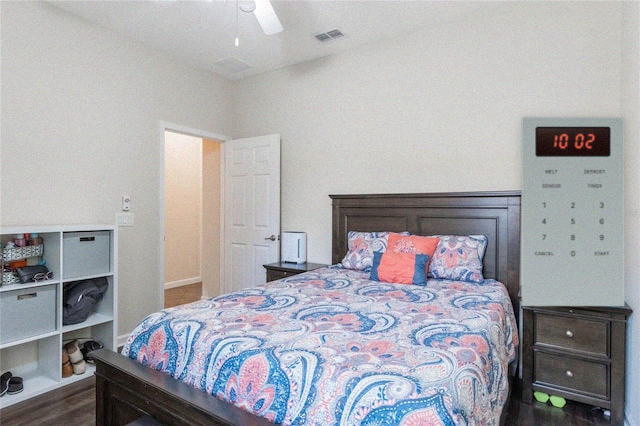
10:02
